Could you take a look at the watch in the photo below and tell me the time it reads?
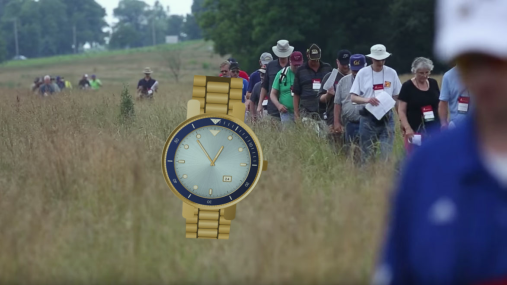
12:54
